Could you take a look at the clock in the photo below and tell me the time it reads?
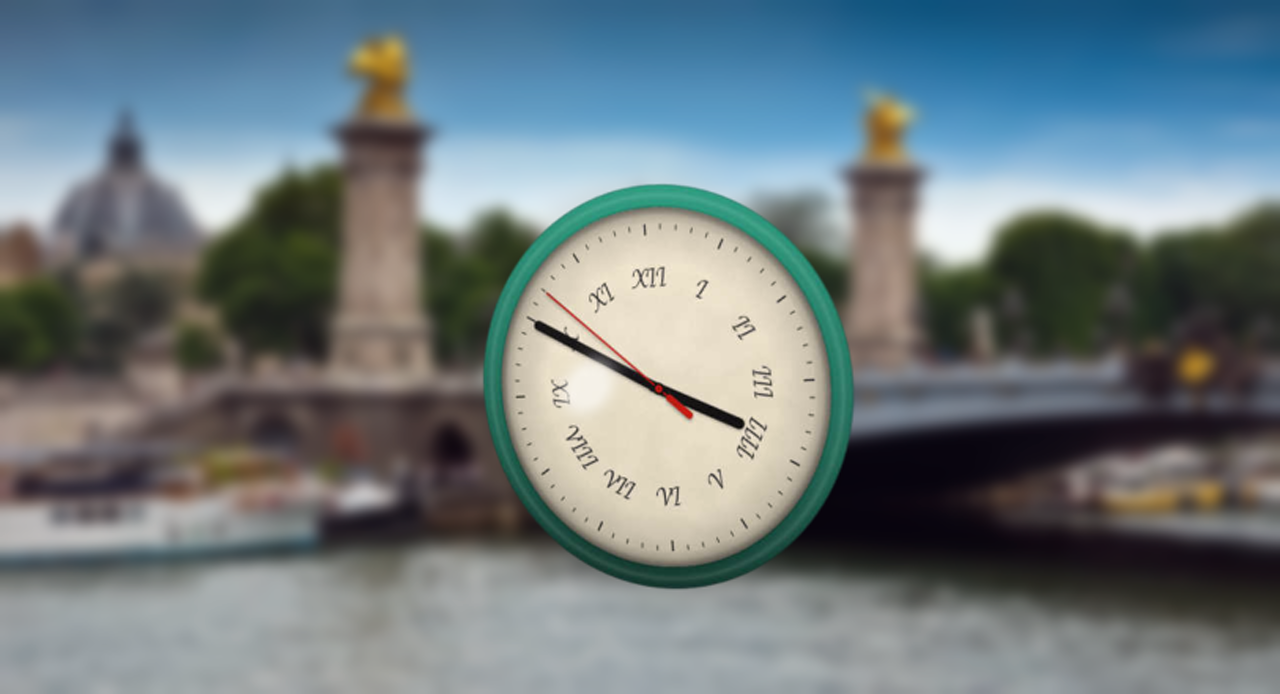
3:49:52
